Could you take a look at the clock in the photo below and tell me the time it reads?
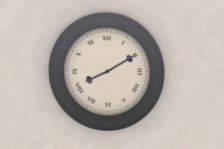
8:10
